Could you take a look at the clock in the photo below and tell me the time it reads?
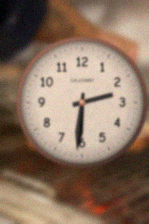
2:31
